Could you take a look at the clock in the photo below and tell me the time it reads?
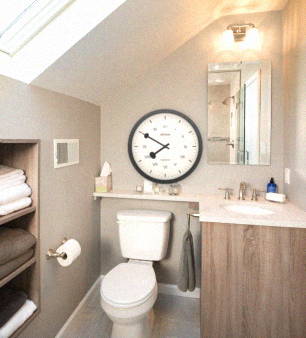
7:50
